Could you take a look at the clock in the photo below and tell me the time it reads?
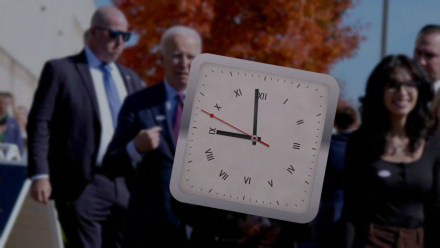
8:58:48
